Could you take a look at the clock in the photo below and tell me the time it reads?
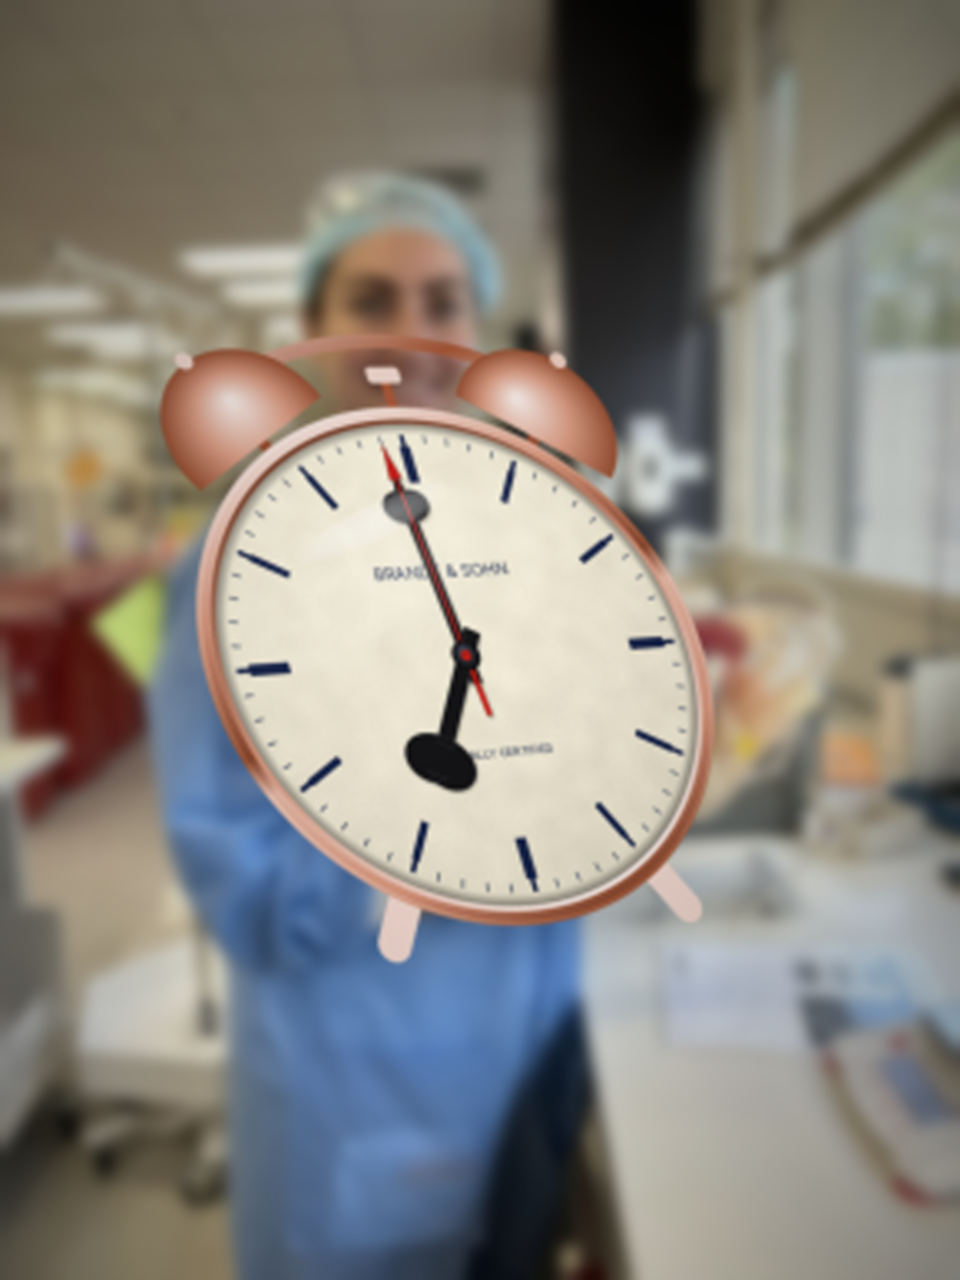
6:58:59
